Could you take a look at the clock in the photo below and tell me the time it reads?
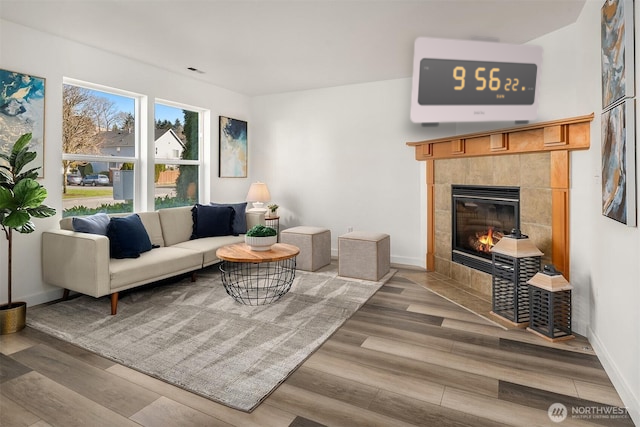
9:56:22
